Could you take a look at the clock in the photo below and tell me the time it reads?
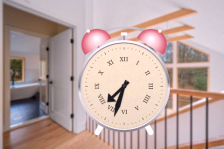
7:33
